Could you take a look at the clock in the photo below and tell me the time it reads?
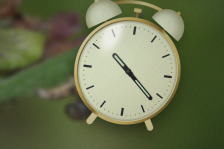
10:22
